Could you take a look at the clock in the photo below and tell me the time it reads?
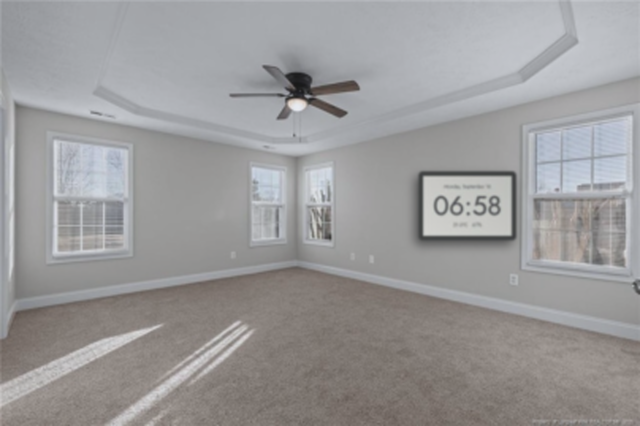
6:58
